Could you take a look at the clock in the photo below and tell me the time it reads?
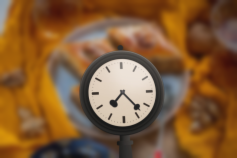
7:23
